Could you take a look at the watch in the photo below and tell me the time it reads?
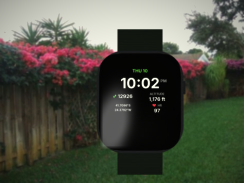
10:02
